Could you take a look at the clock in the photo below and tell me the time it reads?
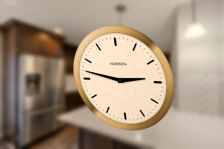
2:47
